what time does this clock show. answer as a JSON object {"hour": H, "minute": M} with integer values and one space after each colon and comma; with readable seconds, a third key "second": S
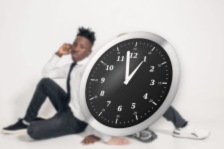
{"hour": 12, "minute": 58}
